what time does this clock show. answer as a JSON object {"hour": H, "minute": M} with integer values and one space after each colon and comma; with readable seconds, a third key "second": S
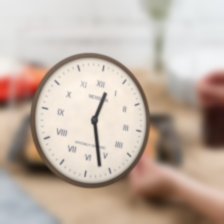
{"hour": 12, "minute": 27}
